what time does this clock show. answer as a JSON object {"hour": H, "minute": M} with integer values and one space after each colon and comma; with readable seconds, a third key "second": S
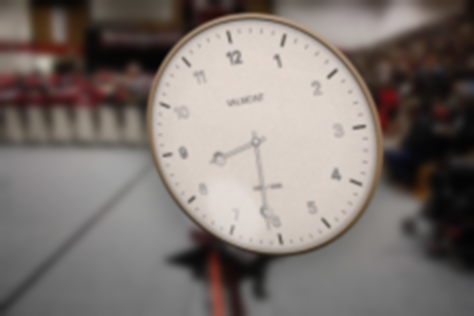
{"hour": 8, "minute": 31}
